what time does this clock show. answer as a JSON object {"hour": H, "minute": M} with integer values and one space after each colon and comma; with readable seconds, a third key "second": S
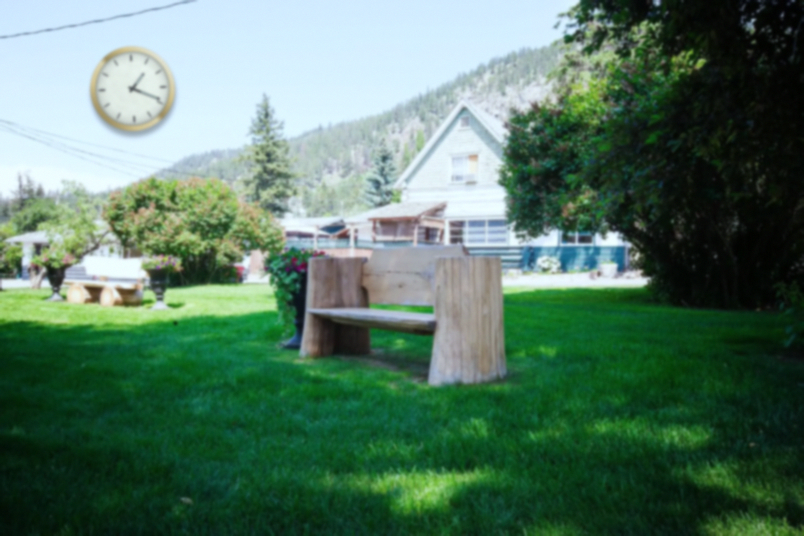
{"hour": 1, "minute": 19}
